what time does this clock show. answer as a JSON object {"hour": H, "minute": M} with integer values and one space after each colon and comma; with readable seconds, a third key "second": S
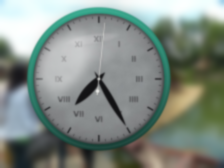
{"hour": 7, "minute": 25, "second": 1}
